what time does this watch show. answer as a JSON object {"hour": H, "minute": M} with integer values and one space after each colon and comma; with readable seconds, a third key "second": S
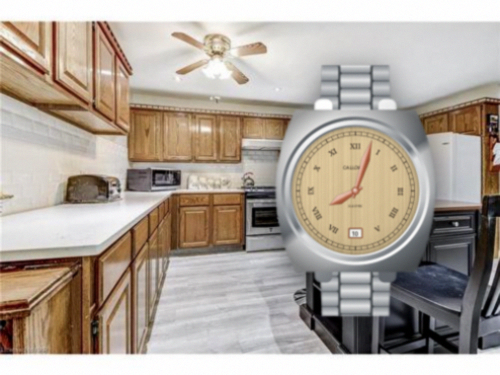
{"hour": 8, "minute": 3}
